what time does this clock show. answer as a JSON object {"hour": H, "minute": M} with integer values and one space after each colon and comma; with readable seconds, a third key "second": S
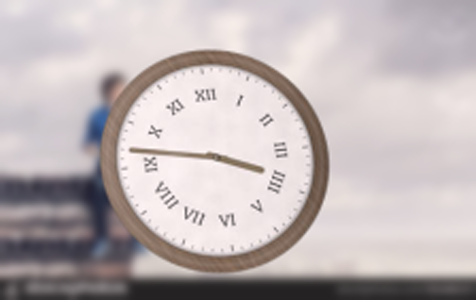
{"hour": 3, "minute": 47}
